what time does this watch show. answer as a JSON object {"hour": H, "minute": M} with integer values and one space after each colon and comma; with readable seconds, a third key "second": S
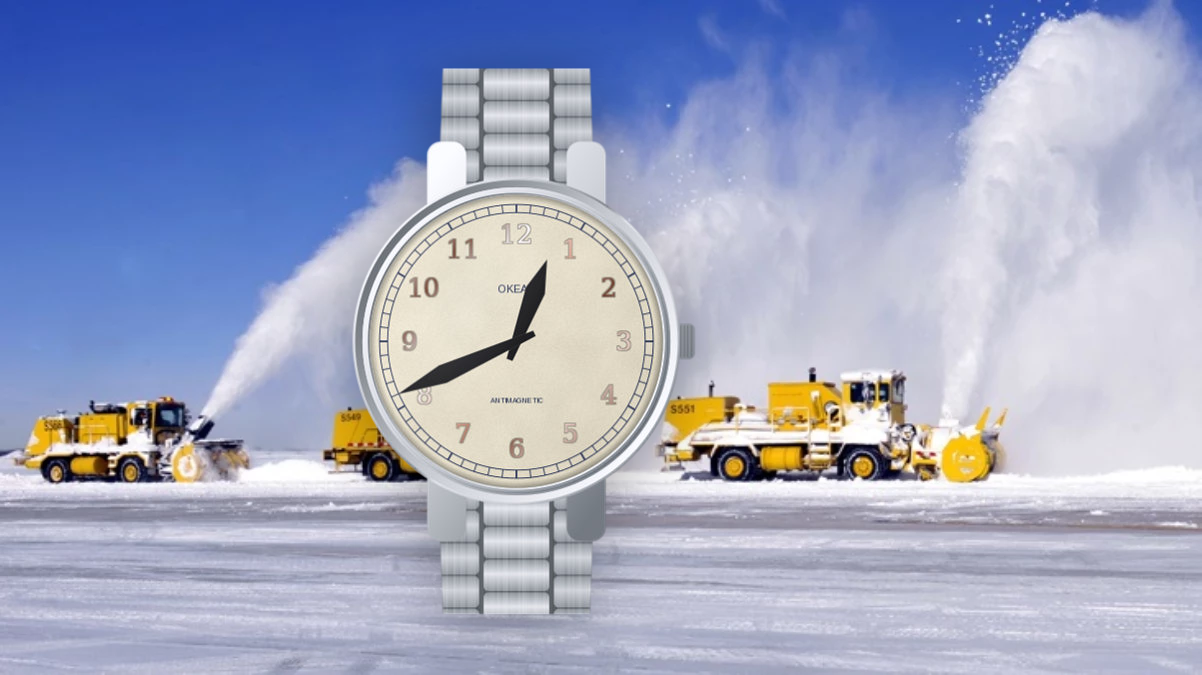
{"hour": 12, "minute": 41}
